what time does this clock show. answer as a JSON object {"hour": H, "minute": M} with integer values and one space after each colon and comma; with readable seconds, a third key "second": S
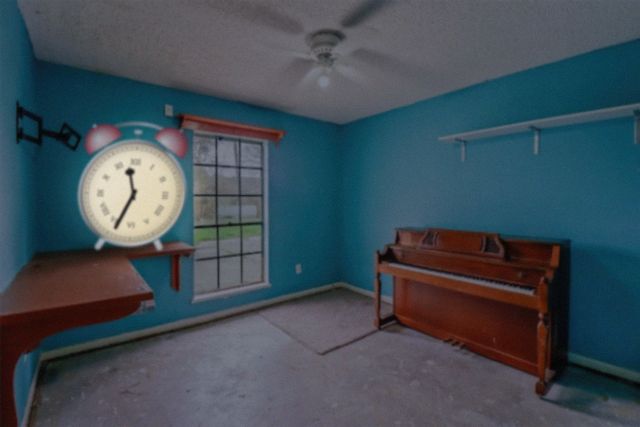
{"hour": 11, "minute": 34}
